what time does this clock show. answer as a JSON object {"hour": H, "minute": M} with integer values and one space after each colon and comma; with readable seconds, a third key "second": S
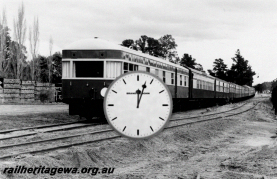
{"hour": 12, "minute": 3}
